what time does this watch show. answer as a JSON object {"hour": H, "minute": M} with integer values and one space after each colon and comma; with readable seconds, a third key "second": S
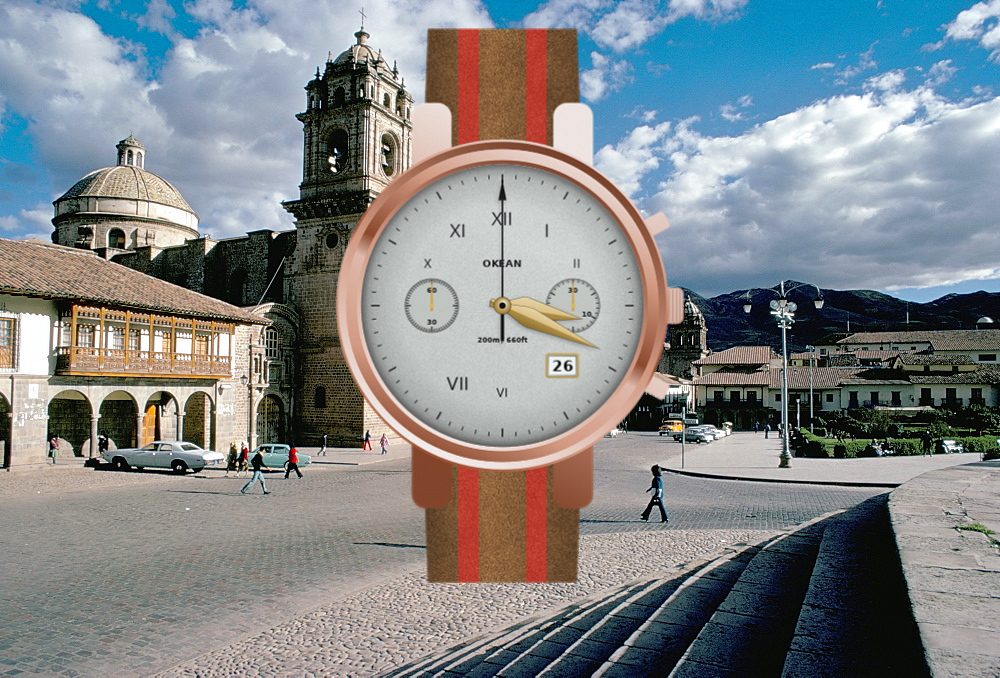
{"hour": 3, "minute": 19}
